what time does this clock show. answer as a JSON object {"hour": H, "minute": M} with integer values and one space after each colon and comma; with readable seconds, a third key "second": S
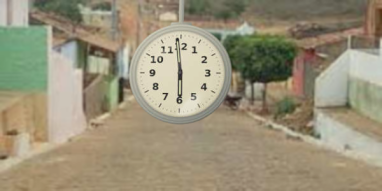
{"hour": 5, "minute": 59}
